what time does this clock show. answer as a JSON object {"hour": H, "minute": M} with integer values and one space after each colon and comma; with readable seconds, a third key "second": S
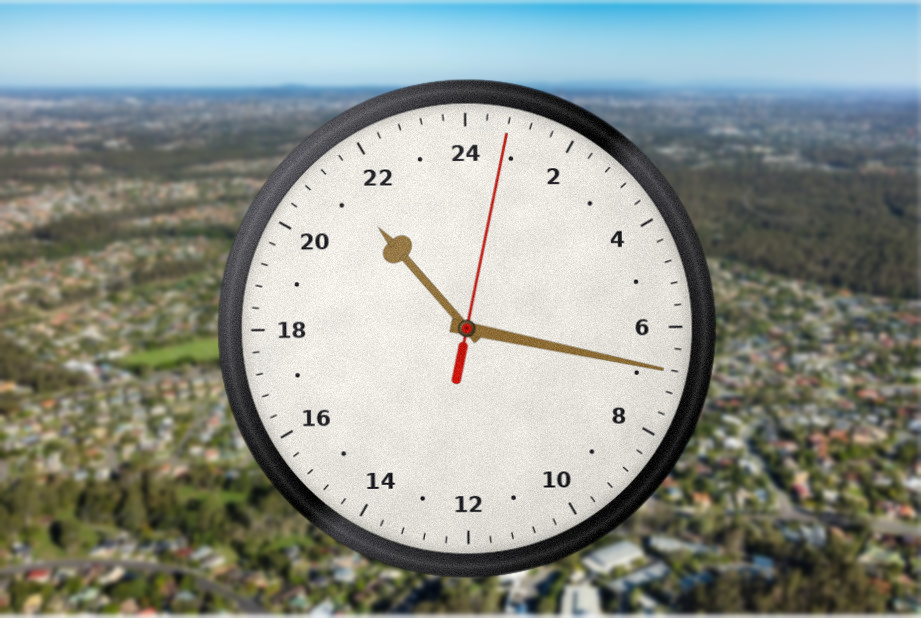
{"hour": 21, "minute": 17, "second": 2}
